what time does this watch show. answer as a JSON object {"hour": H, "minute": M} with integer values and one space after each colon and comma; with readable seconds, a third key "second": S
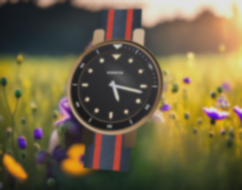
{"hour": 5, "minute": 17}
